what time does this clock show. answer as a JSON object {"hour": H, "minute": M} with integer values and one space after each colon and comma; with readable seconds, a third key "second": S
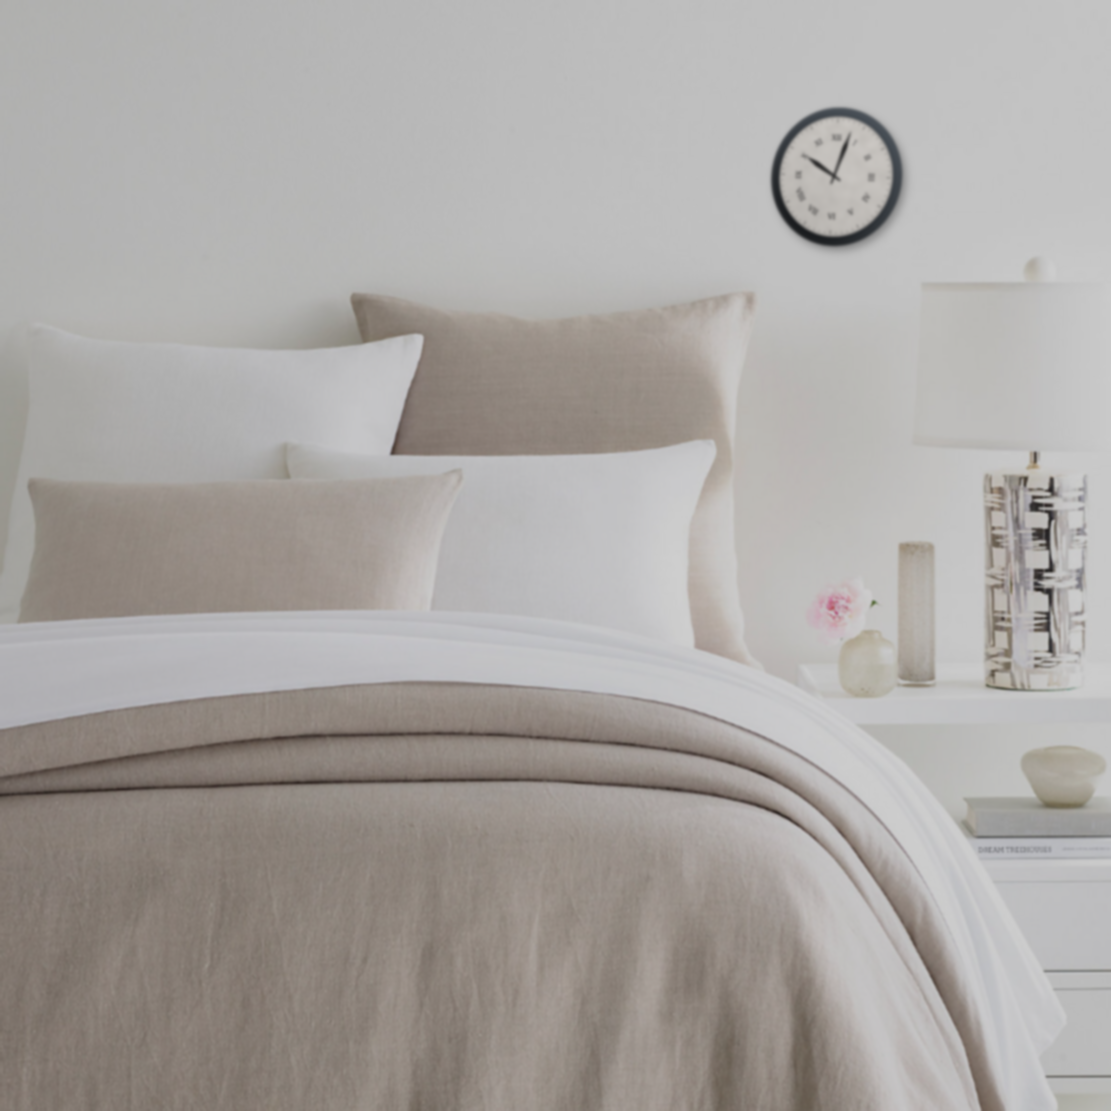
{"hour": 10, "minute": 3}
